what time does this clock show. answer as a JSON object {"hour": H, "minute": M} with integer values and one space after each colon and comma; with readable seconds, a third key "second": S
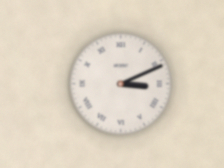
{"hour": 3, "minute": 11}
